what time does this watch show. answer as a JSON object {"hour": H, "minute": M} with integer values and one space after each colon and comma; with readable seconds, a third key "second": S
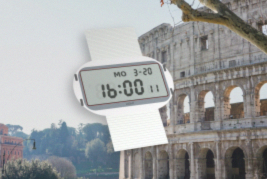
{"hour": 16, "minute": 0, "second": 11}
